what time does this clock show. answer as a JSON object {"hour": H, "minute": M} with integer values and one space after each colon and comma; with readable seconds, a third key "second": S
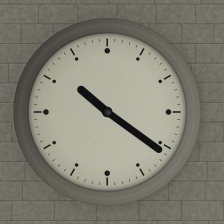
{"hour": 10, "minute": 21}
